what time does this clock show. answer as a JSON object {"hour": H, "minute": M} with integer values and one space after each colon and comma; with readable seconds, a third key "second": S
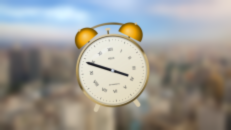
{"hour": 3, "minute": 49}
